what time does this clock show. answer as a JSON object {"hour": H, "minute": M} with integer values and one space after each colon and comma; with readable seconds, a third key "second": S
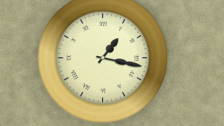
{"hour": 1, "minute": 17}
